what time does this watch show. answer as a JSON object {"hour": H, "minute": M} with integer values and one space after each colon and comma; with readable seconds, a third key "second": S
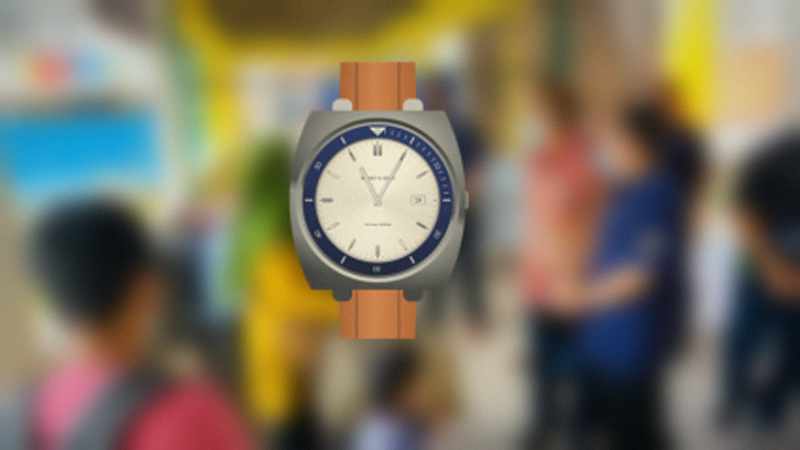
{"hour": 11, "minute": 5}
